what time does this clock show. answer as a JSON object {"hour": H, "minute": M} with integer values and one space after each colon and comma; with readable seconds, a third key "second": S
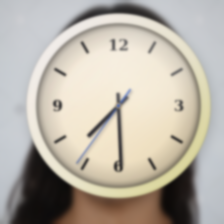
{"hour": 7, "minute": 29, "second": 36}
